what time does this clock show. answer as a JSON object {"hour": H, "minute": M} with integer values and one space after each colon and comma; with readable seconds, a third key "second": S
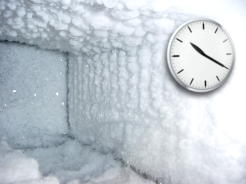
{"hour": 10, "minute": 20}
